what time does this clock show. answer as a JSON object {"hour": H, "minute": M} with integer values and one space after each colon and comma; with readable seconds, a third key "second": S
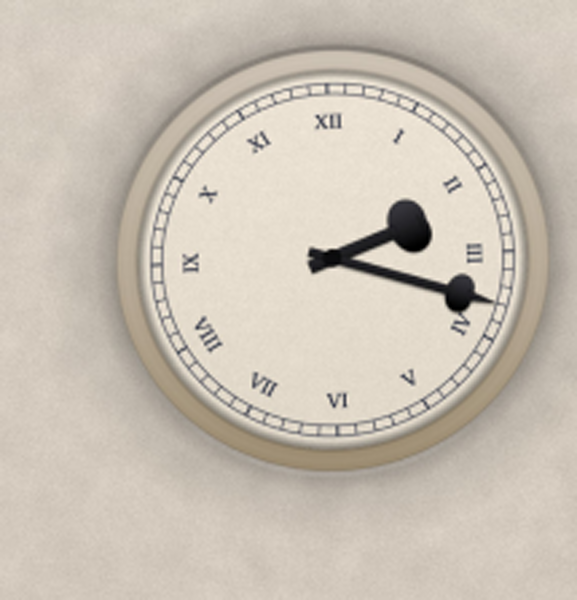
{"hour": 2, "minute": 18}
